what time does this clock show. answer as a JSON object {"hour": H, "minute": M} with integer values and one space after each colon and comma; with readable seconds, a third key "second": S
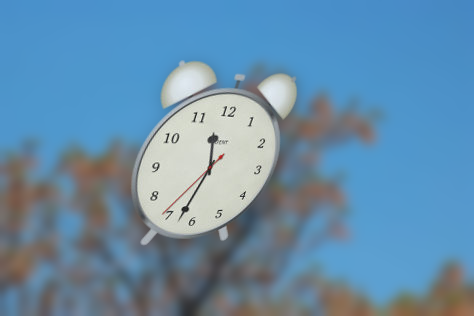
{"hour": 11, "minute": 32, "second": 36}
